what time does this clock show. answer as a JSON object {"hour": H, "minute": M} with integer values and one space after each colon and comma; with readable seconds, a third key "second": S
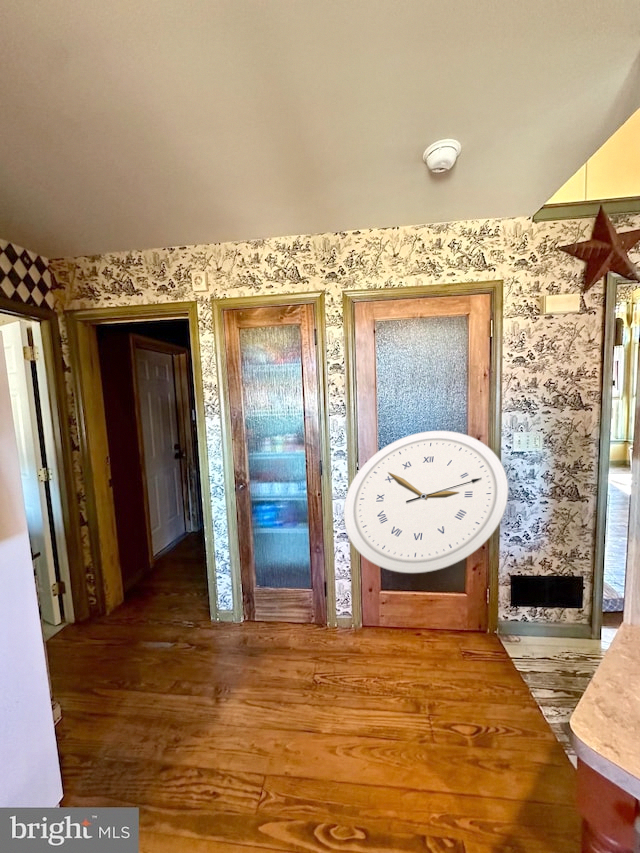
{"hour": 2, "minute": 51, "second": 12}
